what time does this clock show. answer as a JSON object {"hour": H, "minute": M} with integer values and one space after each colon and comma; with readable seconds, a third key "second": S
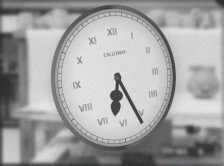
{"hour": 6, "minute": 26}
